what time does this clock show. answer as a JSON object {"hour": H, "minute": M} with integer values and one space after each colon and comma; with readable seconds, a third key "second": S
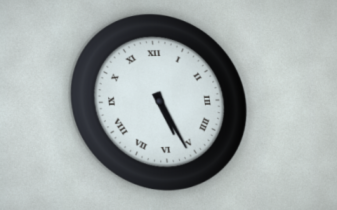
{"hour": 5, "minute": 26}
